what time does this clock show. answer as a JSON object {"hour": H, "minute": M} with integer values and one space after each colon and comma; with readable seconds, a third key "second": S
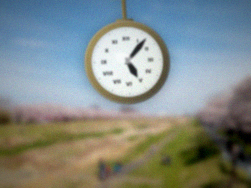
{"hour": 5, "minute": 7}
